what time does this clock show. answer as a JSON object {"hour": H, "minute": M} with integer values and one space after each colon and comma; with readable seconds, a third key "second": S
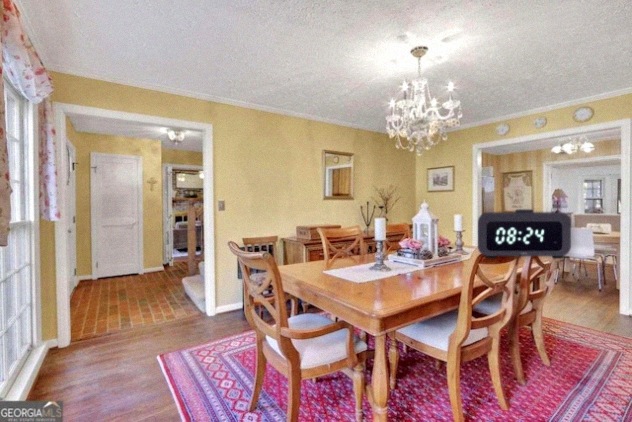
{"hour": 8, "minute": 24}
